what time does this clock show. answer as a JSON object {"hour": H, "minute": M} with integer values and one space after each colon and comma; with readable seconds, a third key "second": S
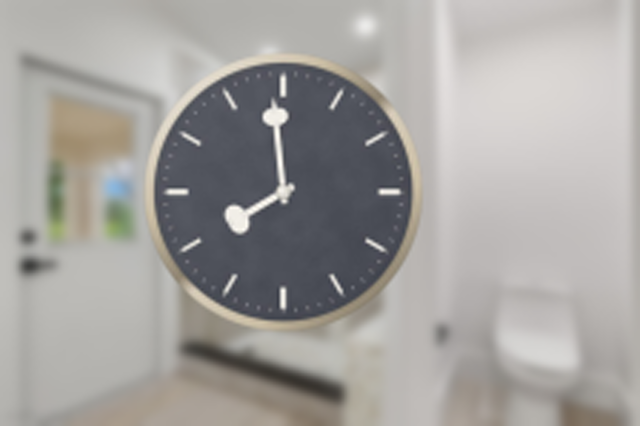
{"hour": 7, "minute": 59}
